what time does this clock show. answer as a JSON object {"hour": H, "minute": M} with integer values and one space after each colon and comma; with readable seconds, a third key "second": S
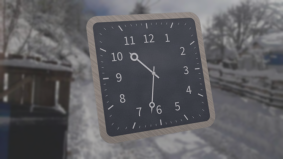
{"hour": 10, "minute": 32}
